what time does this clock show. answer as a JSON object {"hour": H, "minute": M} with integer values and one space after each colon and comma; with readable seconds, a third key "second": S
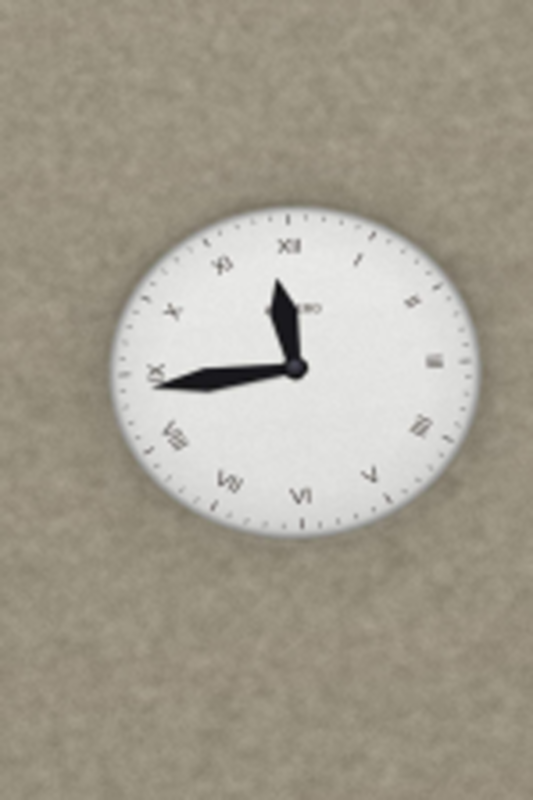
{"hour": 11, "minute": 44}
